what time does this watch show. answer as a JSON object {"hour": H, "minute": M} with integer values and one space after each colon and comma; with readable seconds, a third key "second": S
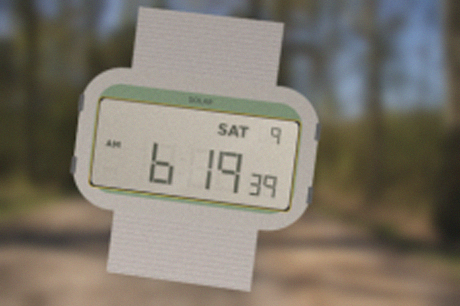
{"hour": 6, "minute": 19, "second": 39}
